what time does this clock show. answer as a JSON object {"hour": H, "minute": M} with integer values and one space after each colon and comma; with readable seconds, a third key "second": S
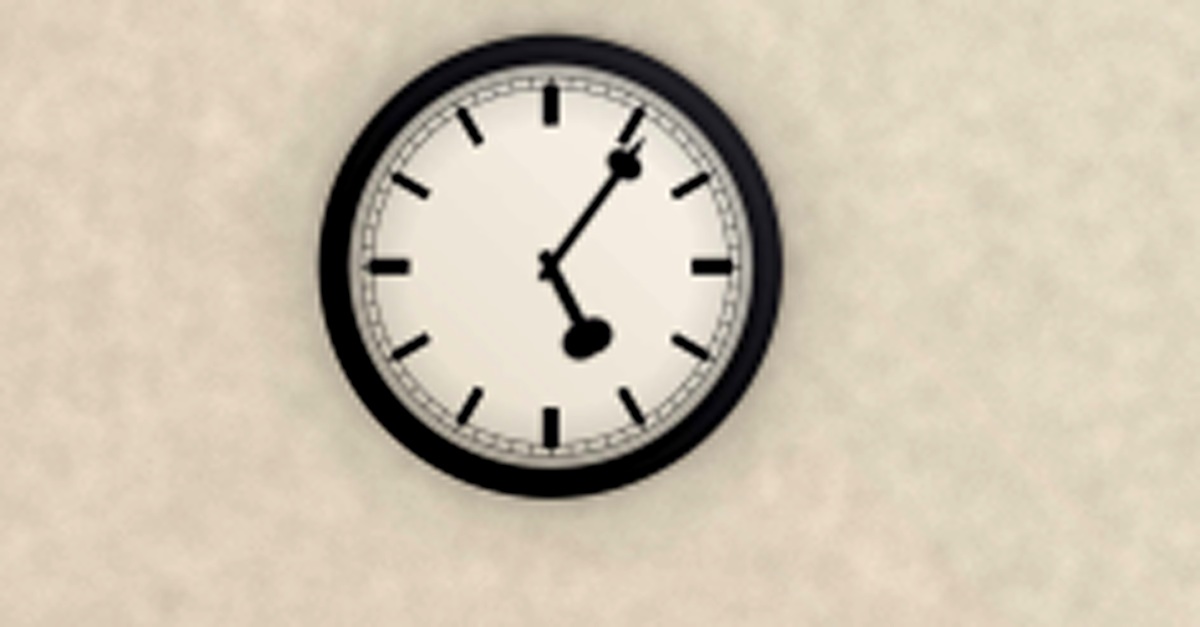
{"hour": 5, "minute": 6}
